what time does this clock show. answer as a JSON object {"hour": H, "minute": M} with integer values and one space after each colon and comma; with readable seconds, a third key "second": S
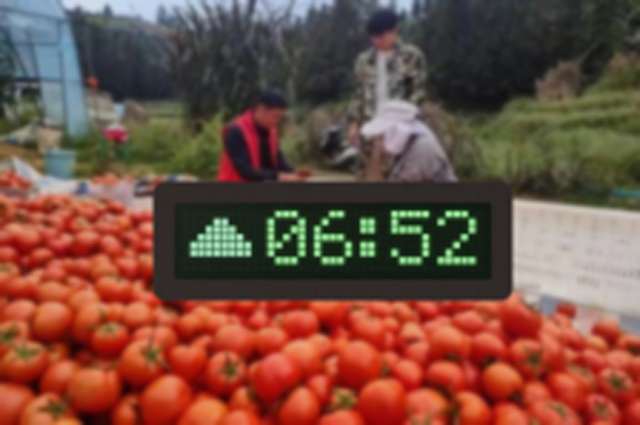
{"hour": 6, "minute": 52}
